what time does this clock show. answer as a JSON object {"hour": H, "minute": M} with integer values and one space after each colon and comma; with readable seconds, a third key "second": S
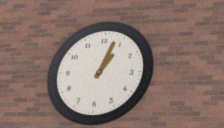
{"hour": 1, "minute": 3}
